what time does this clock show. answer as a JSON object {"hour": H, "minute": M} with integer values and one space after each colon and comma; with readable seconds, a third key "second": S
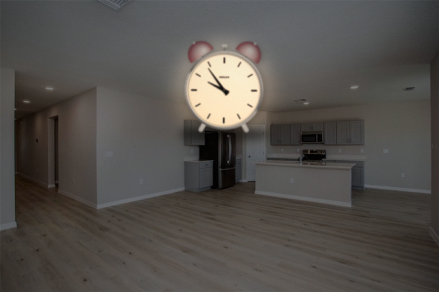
{"hour": 9, "minute": 54}
